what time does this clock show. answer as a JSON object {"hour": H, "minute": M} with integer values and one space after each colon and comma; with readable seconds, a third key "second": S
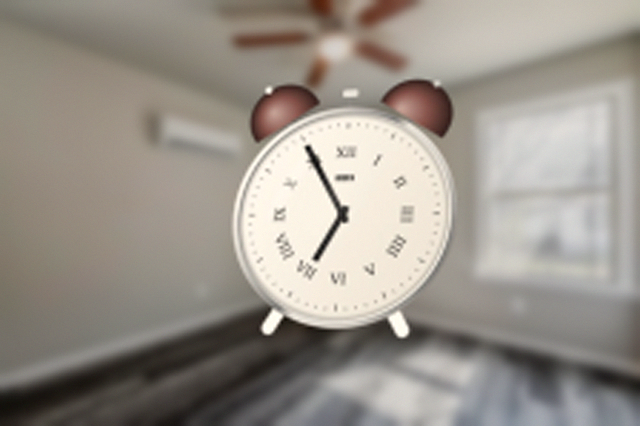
{"hour": 6, "minute": 55}
